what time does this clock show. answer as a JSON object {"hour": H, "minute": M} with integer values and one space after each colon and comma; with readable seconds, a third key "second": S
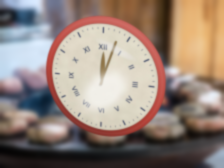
{"hour": 12, "minute": 3}
